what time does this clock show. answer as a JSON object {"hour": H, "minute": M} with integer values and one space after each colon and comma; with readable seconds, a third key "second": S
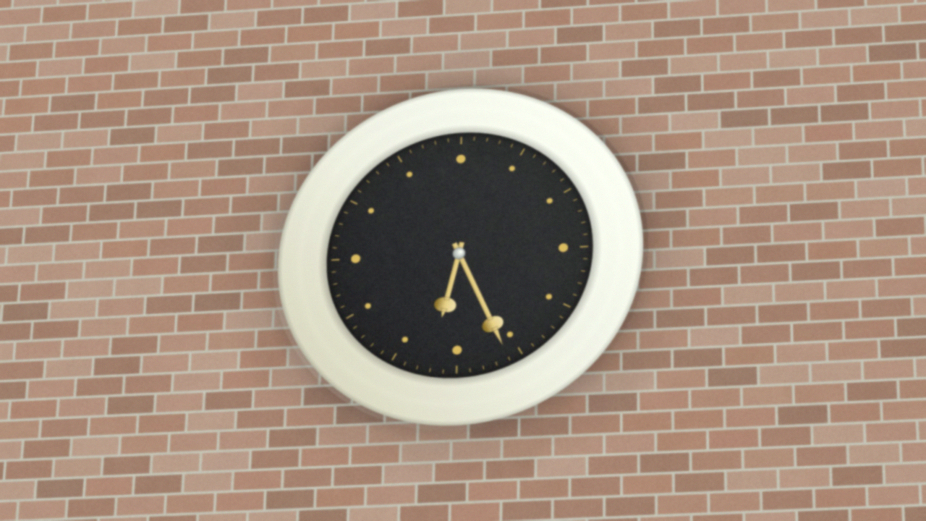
{"hour": 6, "minute": 26}
